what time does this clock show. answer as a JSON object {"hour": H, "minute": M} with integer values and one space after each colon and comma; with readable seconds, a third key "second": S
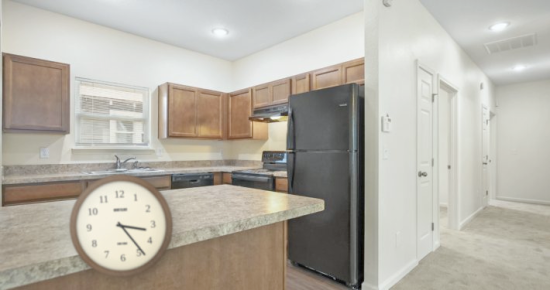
{"hour": 3, "minute": 24}
